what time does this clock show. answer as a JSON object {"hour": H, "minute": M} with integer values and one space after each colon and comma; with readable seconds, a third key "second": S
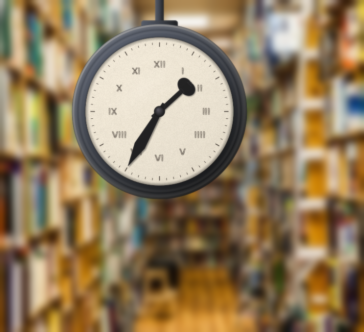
{"hour": 1, "minute": 35}
